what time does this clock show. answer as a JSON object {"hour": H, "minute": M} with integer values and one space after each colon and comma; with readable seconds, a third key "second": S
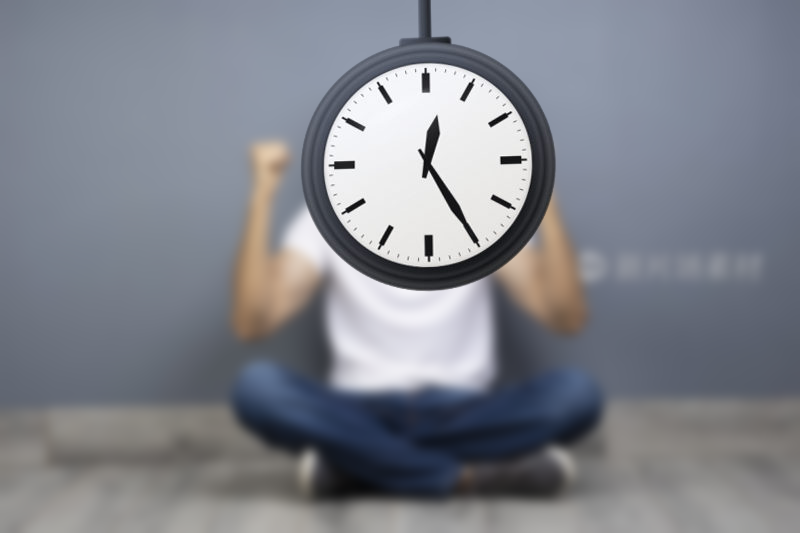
{"hour": 12, "minute": 25}
